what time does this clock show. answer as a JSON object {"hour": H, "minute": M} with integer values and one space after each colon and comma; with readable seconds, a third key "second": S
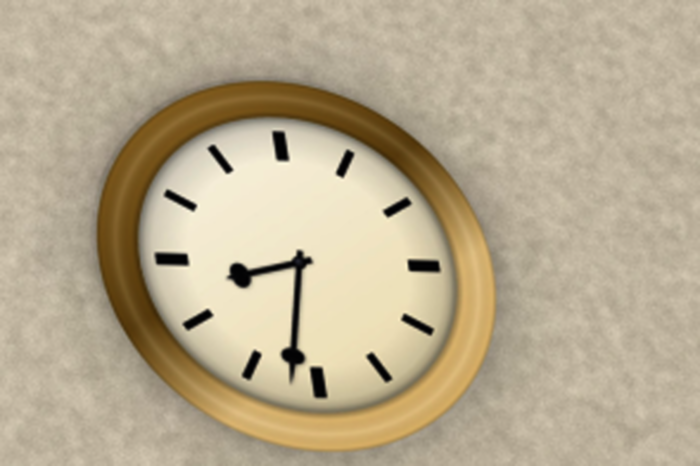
{"hour": 8, "minute": 32}
